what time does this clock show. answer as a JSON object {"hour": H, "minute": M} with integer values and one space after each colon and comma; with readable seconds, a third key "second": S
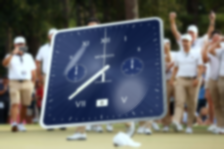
{"hour": 7, "minute": 38}
